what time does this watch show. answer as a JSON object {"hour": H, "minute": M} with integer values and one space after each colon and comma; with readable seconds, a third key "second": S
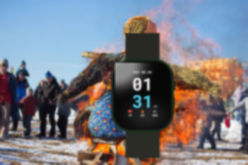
{"hour": 1, "minute": 31}
